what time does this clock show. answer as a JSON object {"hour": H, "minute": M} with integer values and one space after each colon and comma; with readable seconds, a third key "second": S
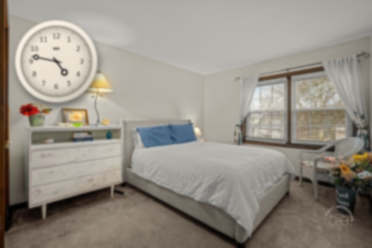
{"hour": 4, "minute": 47}
